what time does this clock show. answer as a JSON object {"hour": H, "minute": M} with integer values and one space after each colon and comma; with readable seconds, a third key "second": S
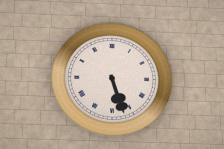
{"hour": 5, "minute": 27}
